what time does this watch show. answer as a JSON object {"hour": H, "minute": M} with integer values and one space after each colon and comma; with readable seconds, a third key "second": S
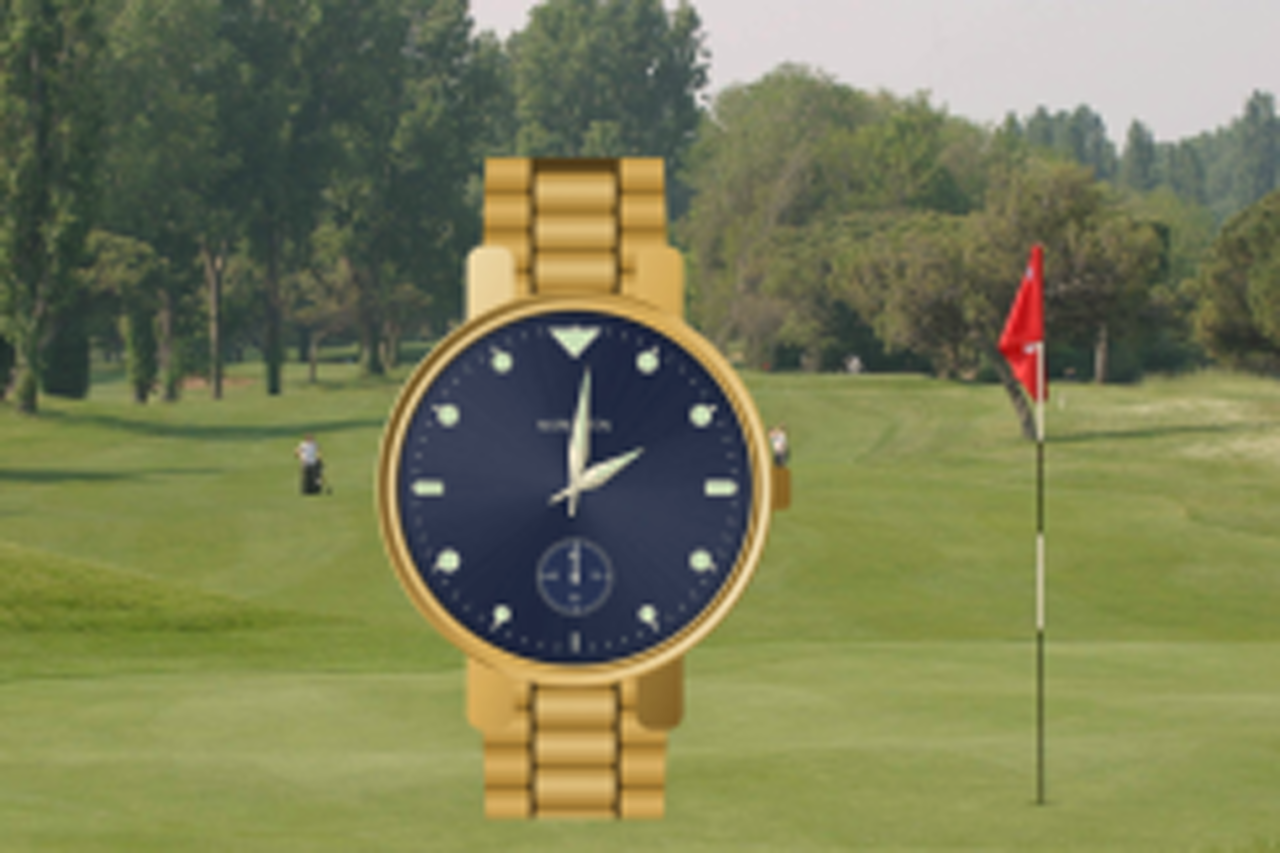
{"hour": 2, "minute": 1}
